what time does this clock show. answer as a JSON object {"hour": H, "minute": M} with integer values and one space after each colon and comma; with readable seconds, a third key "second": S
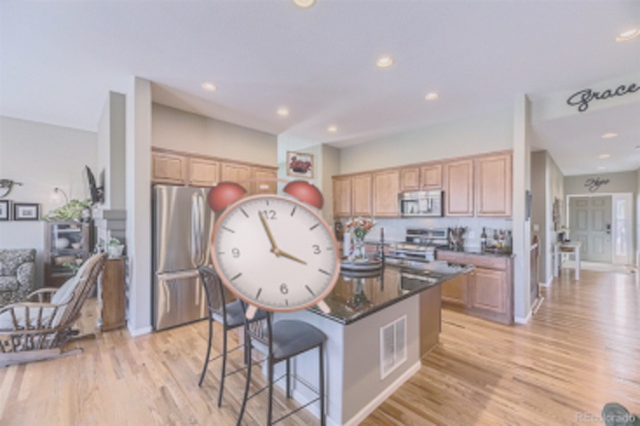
{"hour": 3, "minute": 58}
